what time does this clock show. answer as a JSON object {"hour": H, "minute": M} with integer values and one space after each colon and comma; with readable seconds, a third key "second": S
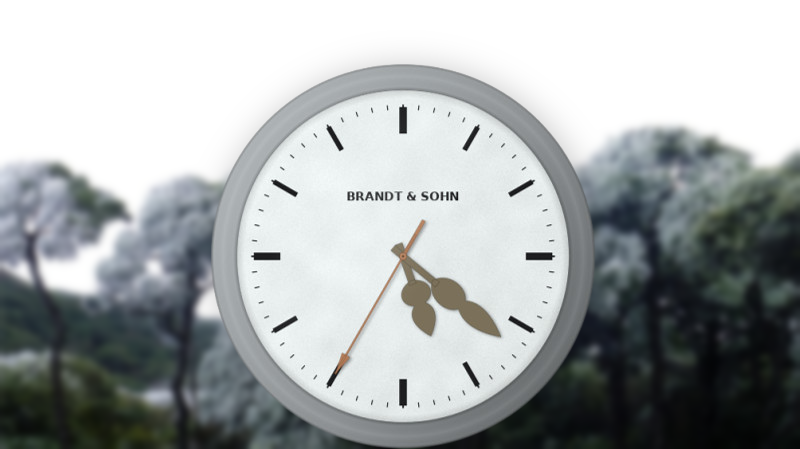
{"hour": 5, "minute": 21, "second": 35}
